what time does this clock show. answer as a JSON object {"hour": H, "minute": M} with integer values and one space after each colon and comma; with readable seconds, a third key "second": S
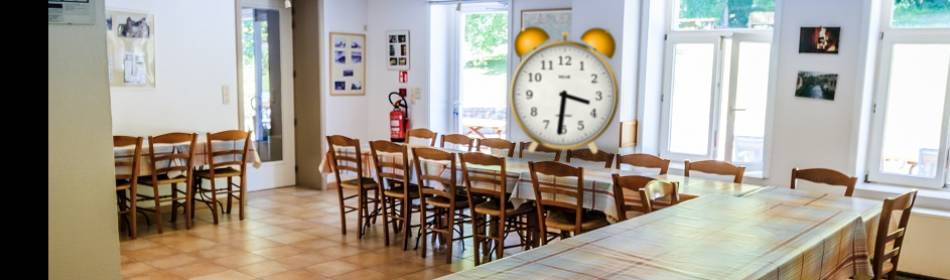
{"hour": 3, "minute": 31}
